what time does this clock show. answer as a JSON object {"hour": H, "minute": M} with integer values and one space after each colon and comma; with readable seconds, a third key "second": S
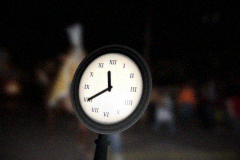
{"hour": 11, "minute": 40}
